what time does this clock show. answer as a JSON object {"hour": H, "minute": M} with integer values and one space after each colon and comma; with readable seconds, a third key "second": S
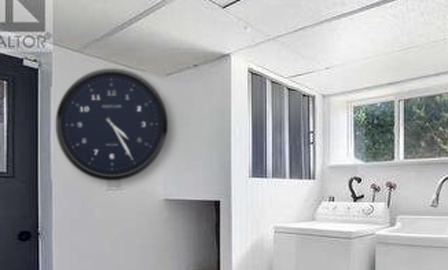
{"hour": 4, "minute": 25}
